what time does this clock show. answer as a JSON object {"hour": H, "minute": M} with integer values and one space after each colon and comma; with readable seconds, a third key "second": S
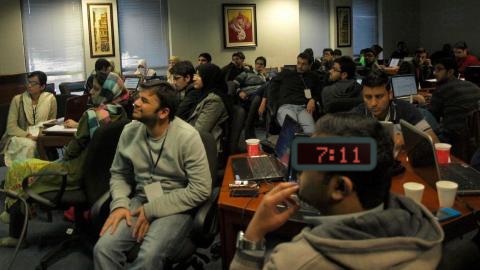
{"hour": 7, "minute": 11}
